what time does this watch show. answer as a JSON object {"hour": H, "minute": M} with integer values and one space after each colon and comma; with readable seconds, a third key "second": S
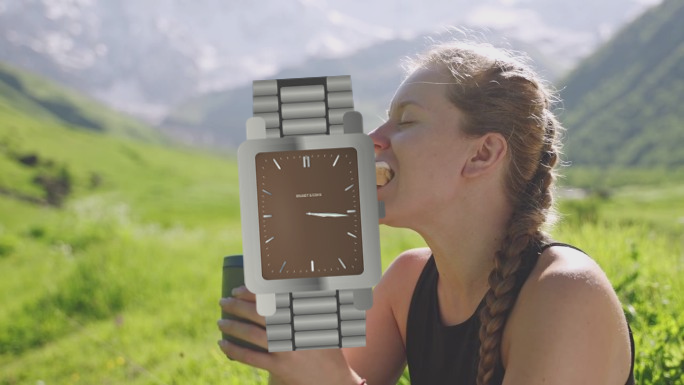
{"hour": 3, "minute": 16}
